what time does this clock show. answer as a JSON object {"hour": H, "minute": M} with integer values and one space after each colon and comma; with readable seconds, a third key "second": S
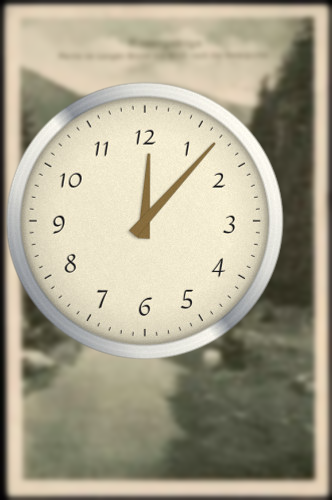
{"hour": 12, "minute": 7}
